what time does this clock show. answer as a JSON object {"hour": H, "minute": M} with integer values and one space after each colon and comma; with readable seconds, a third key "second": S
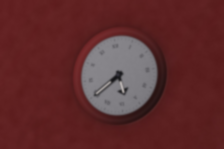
{"hour": 5, "minute": 40}
